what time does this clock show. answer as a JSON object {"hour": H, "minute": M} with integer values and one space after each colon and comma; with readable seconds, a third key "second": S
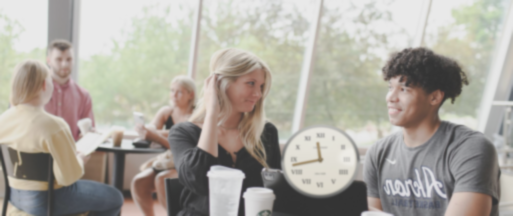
{"hour": 11, "minute": 43}
